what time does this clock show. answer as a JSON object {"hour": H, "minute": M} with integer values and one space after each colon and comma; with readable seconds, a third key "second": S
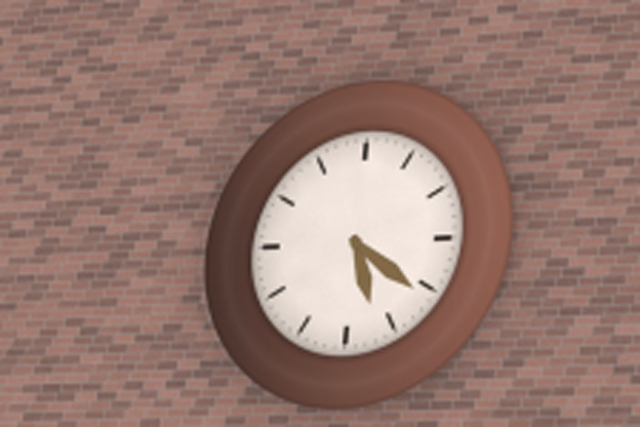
{"hour": 5, "minute": 21}
